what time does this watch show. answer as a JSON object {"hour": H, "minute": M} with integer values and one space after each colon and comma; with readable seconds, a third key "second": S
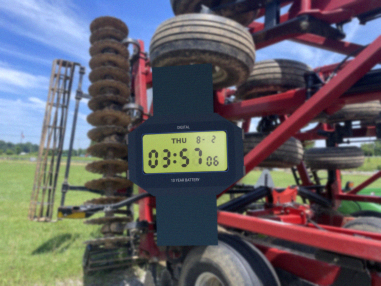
{"hour": 3, "minute": 57, "second": 6}
